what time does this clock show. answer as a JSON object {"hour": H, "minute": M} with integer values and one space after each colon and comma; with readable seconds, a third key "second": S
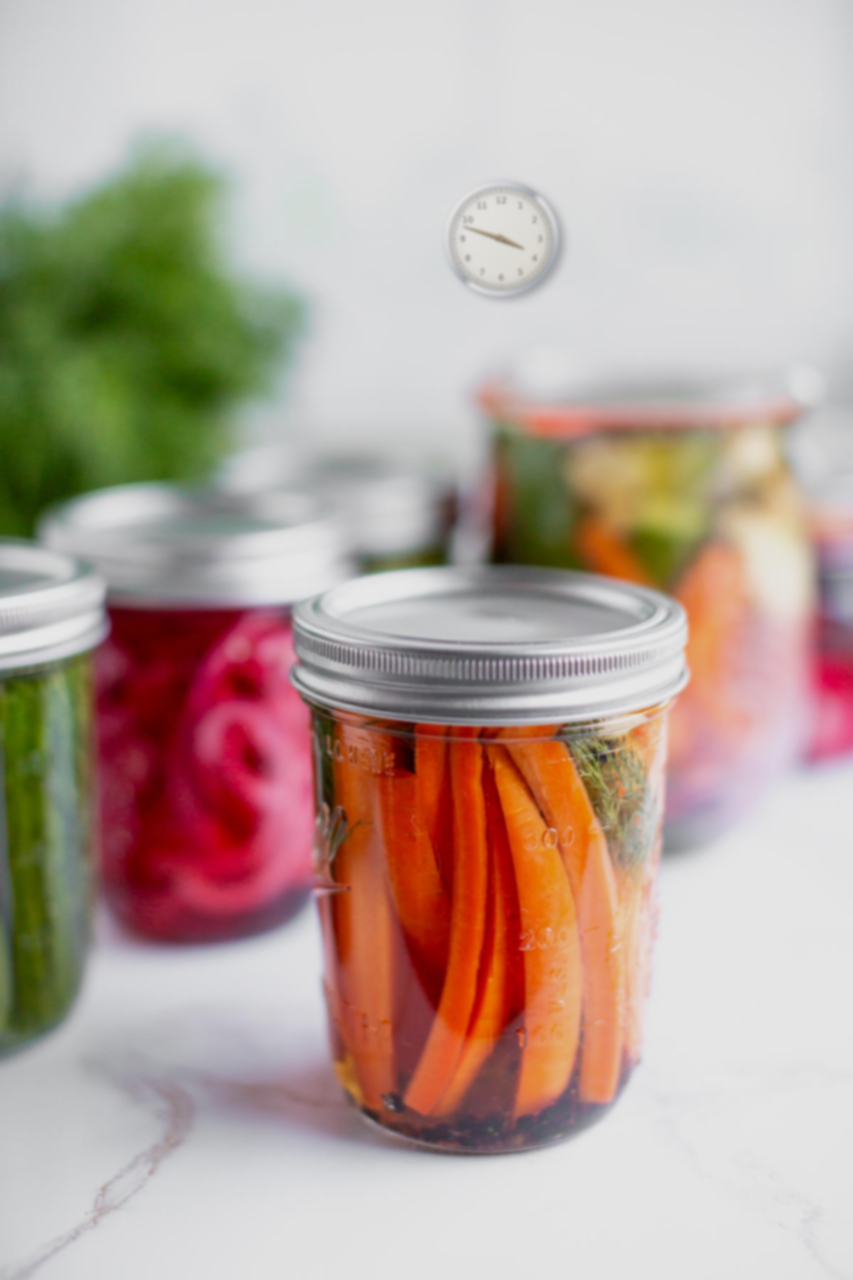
{"hour": 3, "minute": 48}
